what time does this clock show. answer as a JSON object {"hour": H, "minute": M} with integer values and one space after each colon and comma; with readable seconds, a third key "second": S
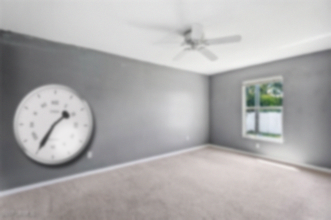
{"hour": 1, "minute": 35}
